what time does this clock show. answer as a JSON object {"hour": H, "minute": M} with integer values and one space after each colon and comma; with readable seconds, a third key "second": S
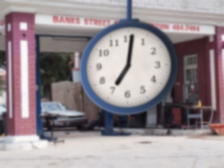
{"hour": 7, "minute": 1}
